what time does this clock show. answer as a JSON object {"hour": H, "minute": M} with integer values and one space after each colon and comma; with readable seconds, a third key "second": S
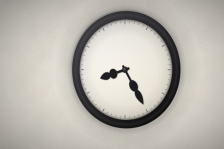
{"hour": 8, "minute": 25}
